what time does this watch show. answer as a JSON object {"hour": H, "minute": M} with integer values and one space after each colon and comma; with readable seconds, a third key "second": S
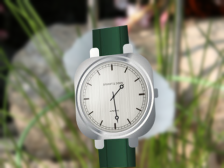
{"hour": 1, "minute": 29}
